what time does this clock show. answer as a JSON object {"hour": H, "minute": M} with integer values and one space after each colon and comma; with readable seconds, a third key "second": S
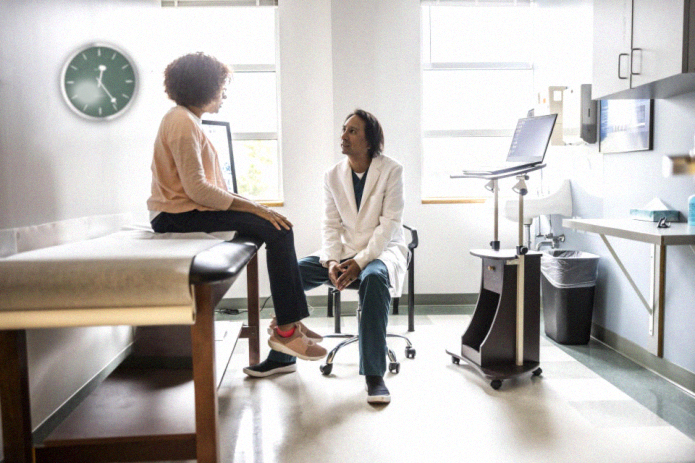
{"hour": 12, "minute": 24}
